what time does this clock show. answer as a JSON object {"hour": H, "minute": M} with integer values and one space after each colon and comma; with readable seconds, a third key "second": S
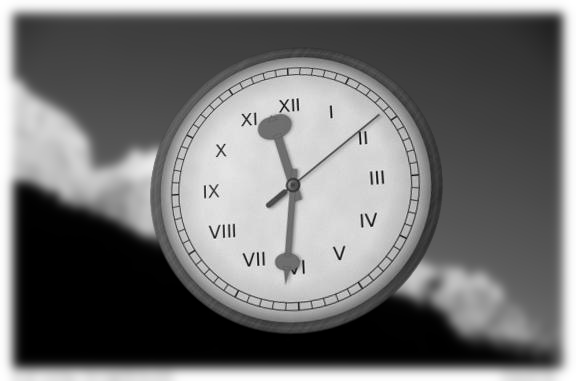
{"hour": 11, "minute": 31, "second": 9}
